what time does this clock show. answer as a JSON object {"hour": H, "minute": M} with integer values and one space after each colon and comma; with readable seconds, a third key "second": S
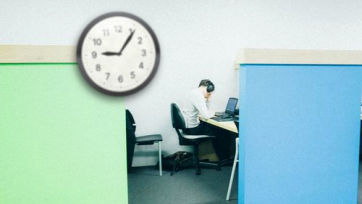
{"hour": 9, "minute": 6}
